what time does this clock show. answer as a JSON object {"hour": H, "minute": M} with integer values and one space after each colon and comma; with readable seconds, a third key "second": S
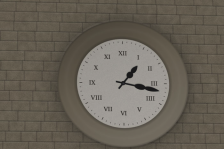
{"hour": 1, "minute": 17}
